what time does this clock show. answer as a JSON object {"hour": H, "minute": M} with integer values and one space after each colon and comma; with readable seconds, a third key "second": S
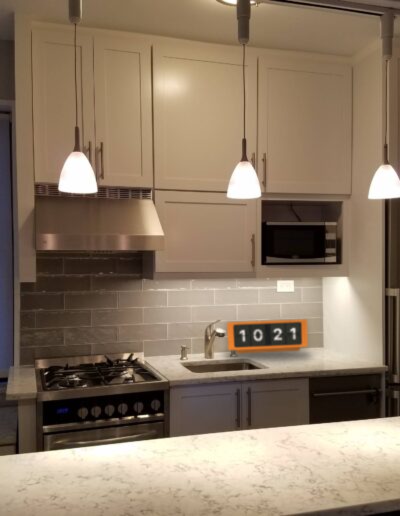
{"hour": 10, "minute": 21}
